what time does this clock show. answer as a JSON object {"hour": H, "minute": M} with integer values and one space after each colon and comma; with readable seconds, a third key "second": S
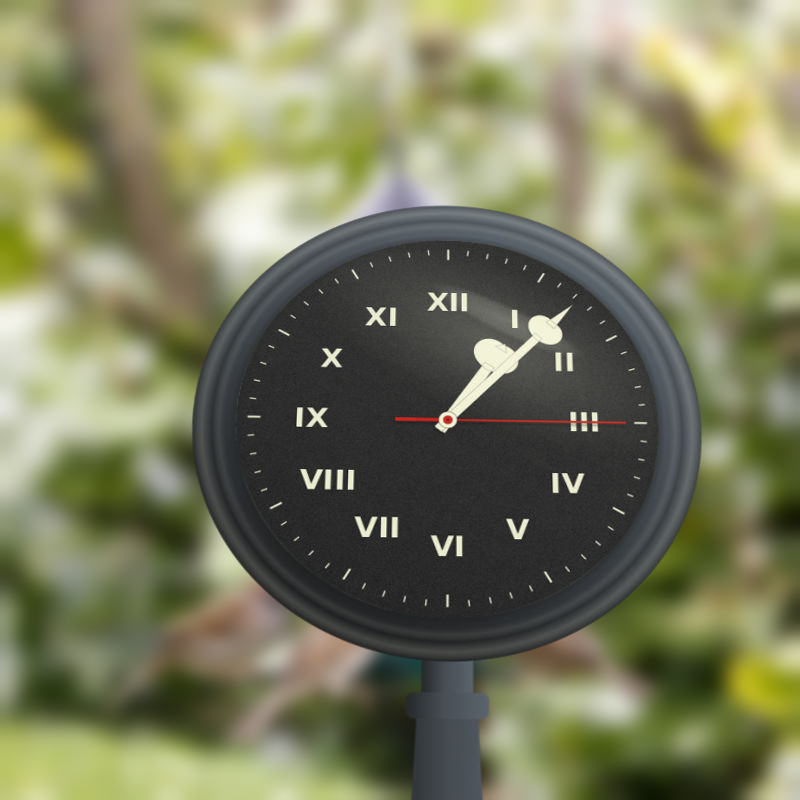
{"hour": 1, "minute": 7, "second": 15}
